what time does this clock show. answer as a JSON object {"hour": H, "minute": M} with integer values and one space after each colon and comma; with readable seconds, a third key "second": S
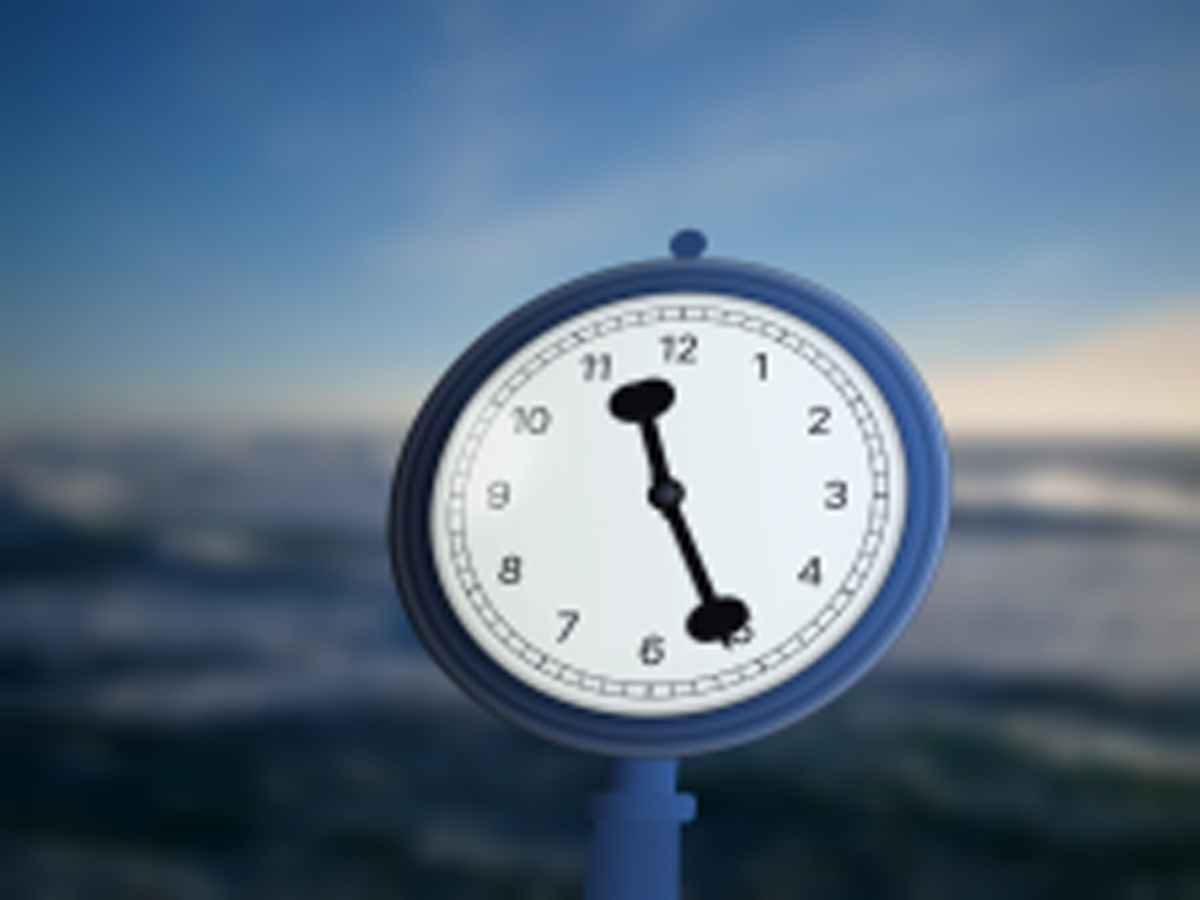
{"hour": 11, "minute": 26}
